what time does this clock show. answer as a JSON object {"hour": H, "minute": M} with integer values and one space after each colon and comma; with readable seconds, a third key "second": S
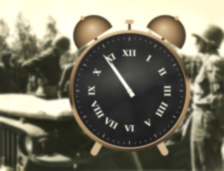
{"hour": 10, "minute": 54}
